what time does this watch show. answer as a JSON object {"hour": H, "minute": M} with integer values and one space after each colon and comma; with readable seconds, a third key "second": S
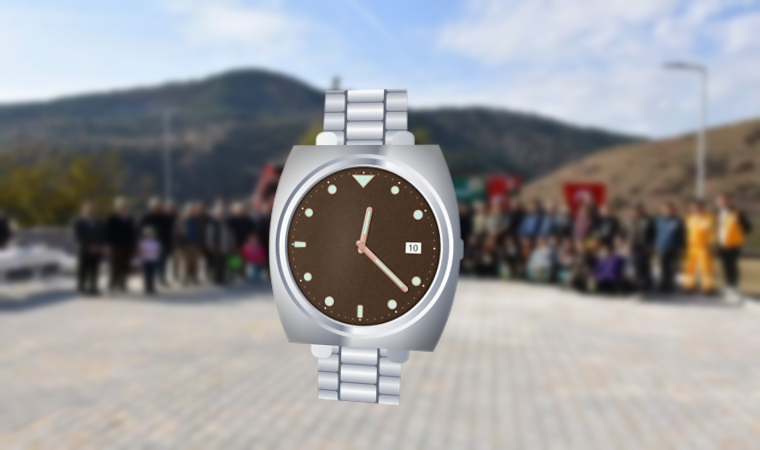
{"hour": 12, "minute": 22}
